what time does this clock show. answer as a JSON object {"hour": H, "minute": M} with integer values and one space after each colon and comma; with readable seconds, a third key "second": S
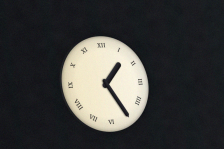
{"hour": 1, "minute": 25}
